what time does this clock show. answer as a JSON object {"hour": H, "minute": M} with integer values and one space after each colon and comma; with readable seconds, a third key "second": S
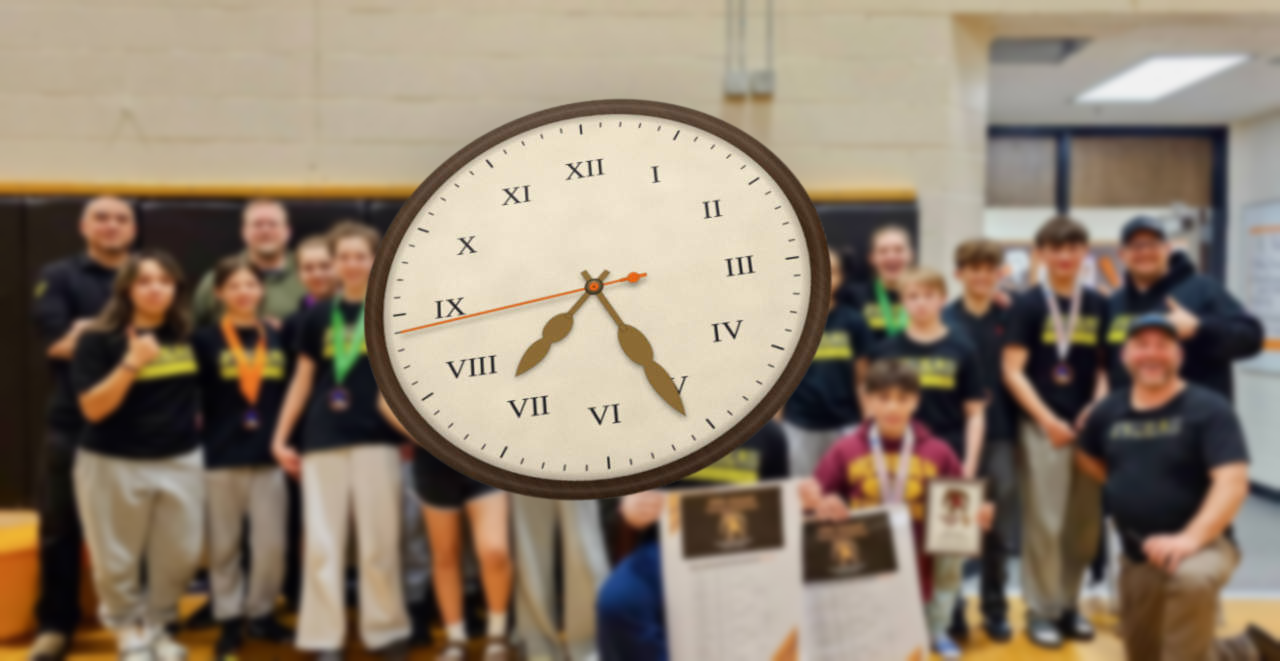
{"hour": 7, "minute": 25, "second": 44}
